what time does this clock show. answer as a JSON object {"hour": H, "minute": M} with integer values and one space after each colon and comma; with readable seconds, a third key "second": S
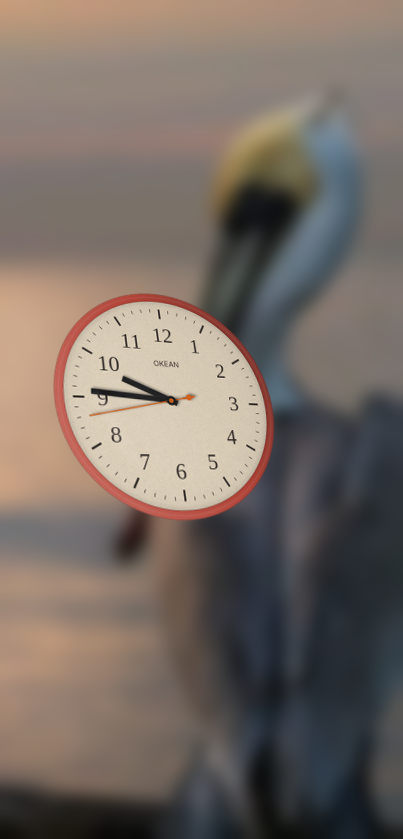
{"hour": 9, "minute": 45, "second": 43}
